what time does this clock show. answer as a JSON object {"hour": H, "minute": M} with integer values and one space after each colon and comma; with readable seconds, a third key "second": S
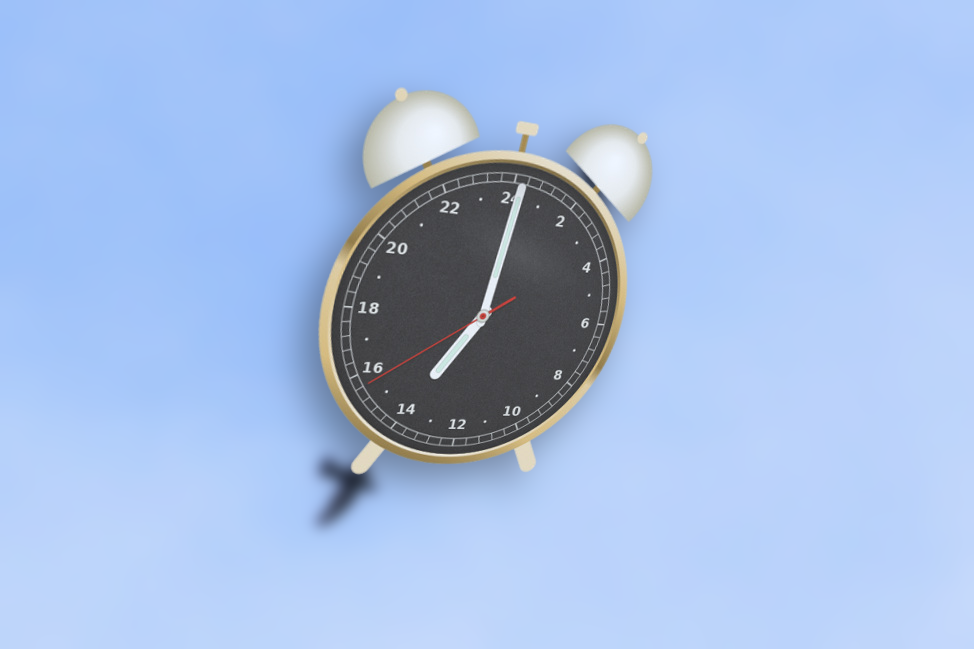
{"hour": 14, "minute": 0, "second": 39}
